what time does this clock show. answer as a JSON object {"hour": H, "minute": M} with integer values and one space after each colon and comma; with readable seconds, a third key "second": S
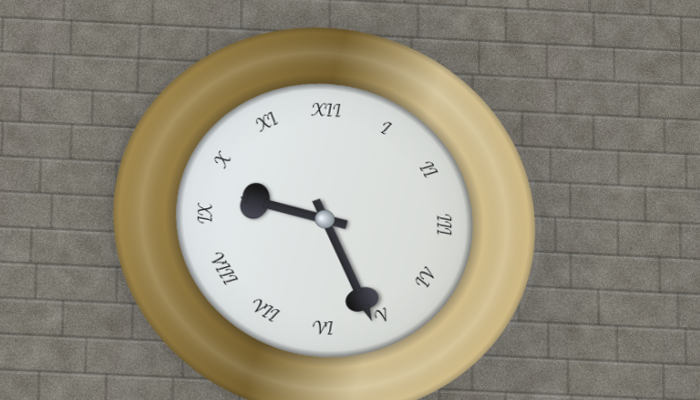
{"hour": 9, "minute": 26}
